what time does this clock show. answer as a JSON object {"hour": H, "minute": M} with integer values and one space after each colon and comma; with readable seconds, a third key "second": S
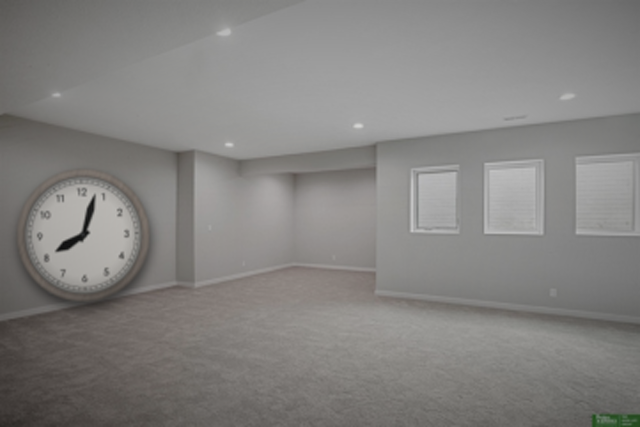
{"hour": 8, "minute": 3}
